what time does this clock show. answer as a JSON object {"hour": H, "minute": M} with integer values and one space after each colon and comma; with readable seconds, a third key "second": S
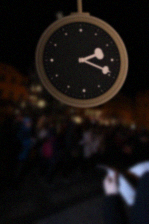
{"hour": 2, "minute": 19}
